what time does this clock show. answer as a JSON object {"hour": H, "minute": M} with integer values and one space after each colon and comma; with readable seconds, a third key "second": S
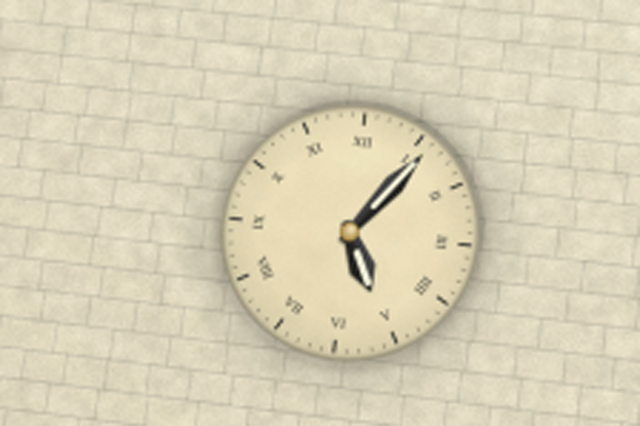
{"hour": 5, "minute": 6}
